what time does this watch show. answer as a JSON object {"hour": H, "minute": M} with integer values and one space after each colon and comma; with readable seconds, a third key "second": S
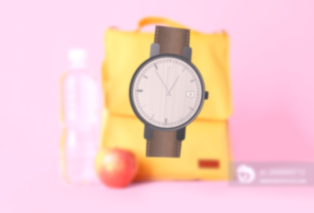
{"hour": 12, "minute": 54}
